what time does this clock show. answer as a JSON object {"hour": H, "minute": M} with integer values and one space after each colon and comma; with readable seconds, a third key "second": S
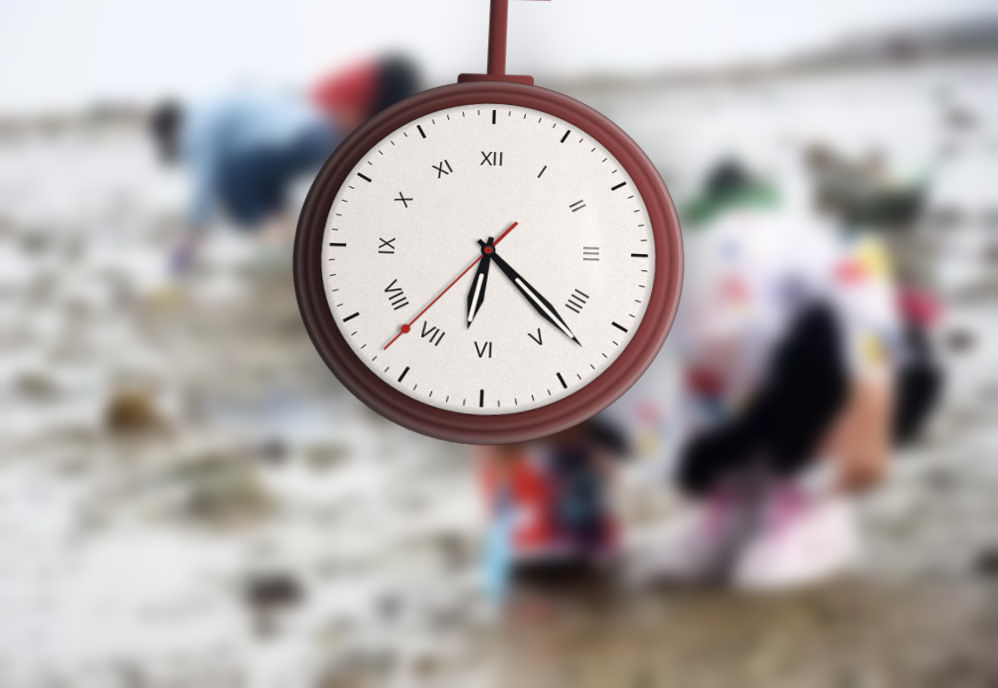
{"hour": 6, "minute": 22, "second": 37}
